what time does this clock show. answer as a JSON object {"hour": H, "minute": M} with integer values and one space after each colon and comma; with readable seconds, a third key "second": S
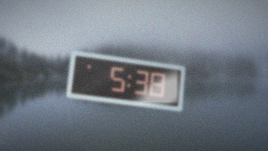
{"hour": 5, "minute": 38}
